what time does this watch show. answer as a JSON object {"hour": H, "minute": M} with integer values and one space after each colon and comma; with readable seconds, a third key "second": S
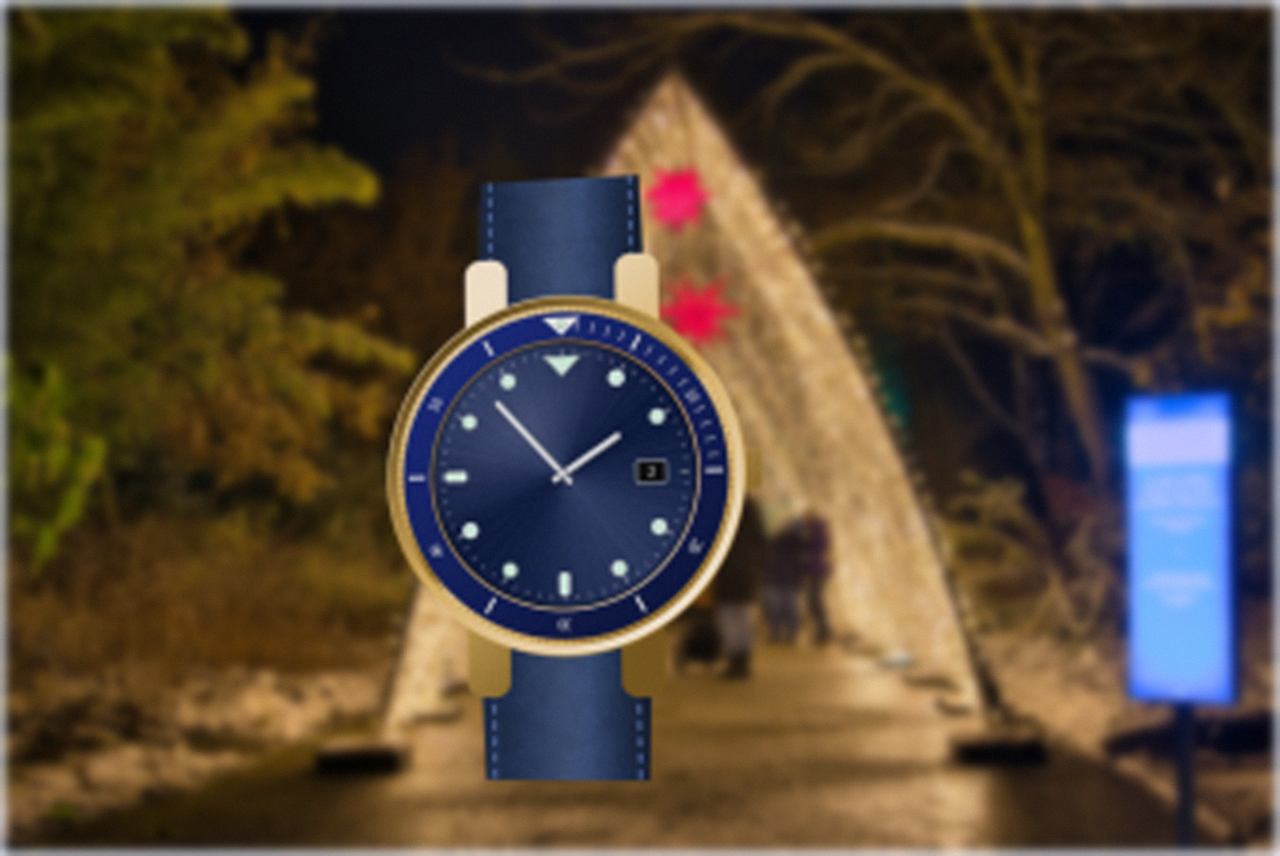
{"hour": 1, "minute": 53}
